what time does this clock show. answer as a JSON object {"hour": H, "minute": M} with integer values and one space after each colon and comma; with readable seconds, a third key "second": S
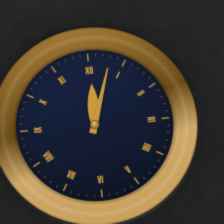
{"hour": 12, "minute": 3}
